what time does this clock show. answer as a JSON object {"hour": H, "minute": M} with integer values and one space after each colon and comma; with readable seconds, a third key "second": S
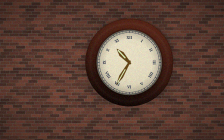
{"hour": 10, "minute": 35}
